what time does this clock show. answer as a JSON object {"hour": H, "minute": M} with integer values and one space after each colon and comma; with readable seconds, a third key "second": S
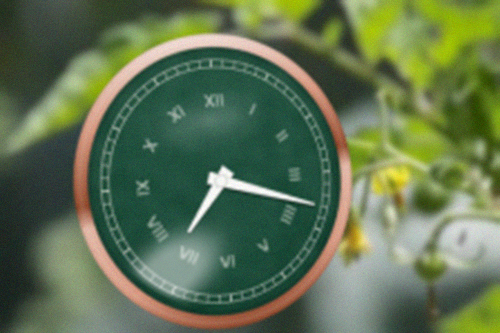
{"hour": 7, "minute": 18}
